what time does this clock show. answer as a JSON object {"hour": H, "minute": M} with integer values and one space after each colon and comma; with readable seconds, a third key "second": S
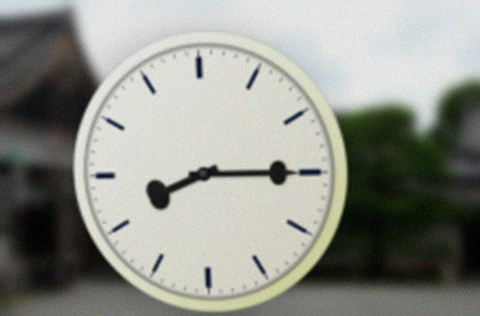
{"hour": 8, "minute": 15}
